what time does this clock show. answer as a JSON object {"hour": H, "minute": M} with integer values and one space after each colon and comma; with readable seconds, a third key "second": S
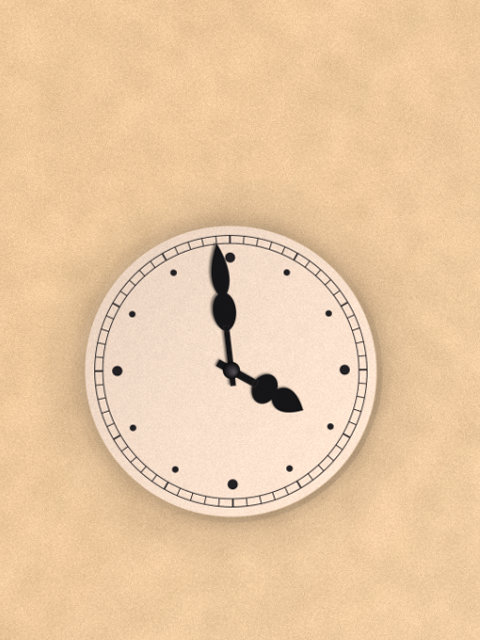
{"hour": 3, "minute": 59}
